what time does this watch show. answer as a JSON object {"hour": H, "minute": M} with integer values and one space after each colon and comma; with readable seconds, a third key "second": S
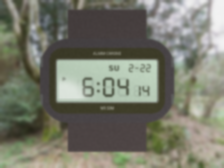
{"hour": 6, "minute": 4, "second": 14}
